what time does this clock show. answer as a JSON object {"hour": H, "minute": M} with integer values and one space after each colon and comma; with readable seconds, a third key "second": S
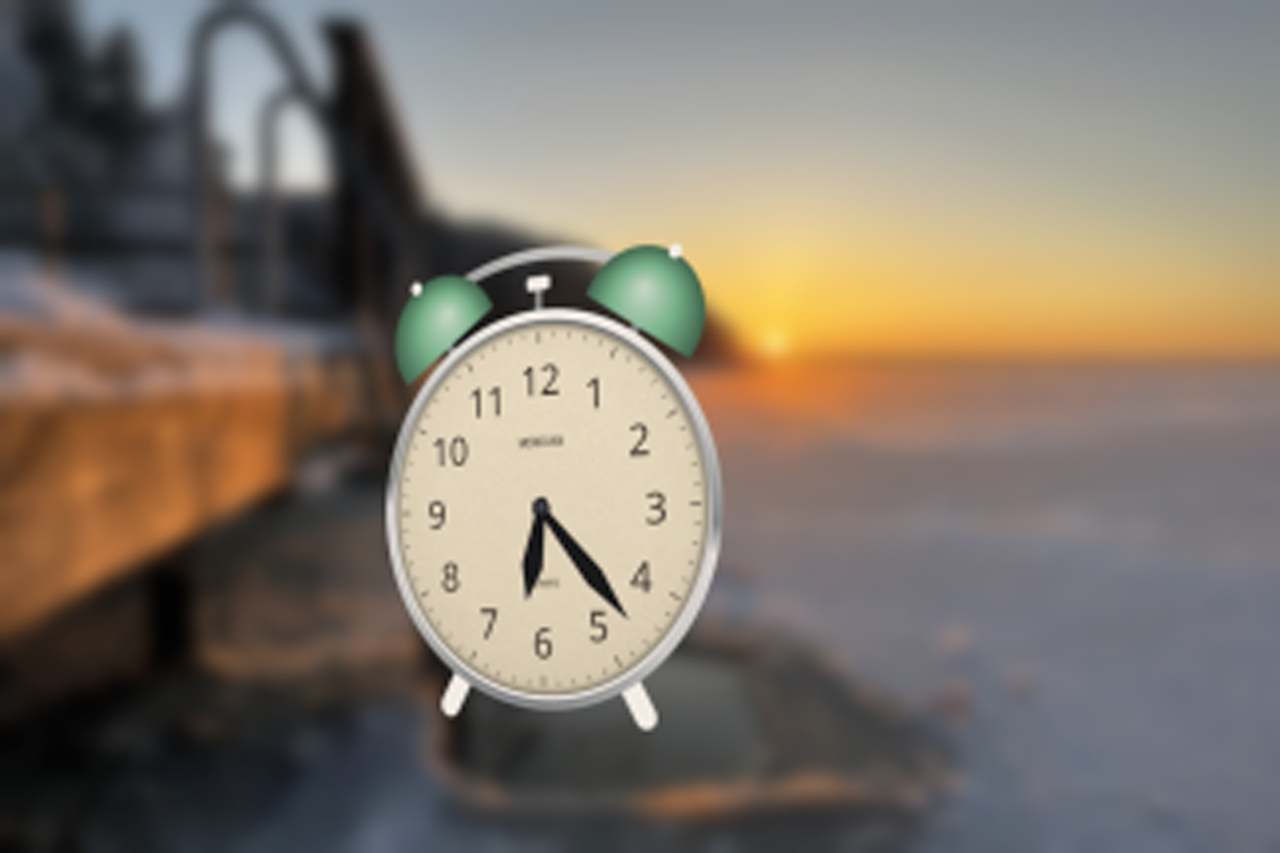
{"hour": 6, "minute": 23}
